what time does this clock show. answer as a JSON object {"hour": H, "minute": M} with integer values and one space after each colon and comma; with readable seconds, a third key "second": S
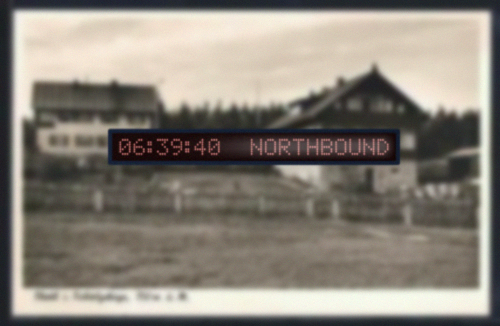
{"hour": 6, "minute": 39, "second": 40}
